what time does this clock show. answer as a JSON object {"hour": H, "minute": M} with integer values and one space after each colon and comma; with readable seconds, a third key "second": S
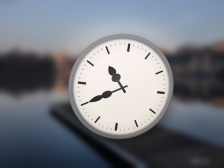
{"hour": 10, "minute": 40}
